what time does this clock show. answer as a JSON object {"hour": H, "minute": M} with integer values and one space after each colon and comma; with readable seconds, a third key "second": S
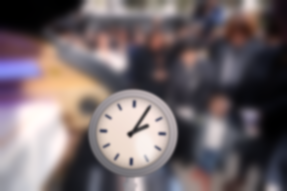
{"hour": 2, "minute": 5}
